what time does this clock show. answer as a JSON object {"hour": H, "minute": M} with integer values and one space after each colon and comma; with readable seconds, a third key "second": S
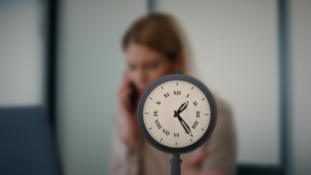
{"hour": 1, "minute": 24}
